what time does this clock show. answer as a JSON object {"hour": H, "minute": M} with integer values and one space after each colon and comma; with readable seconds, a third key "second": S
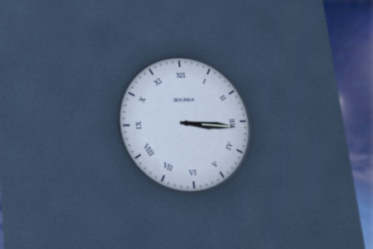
{"hour": 3, "minute": 16}
